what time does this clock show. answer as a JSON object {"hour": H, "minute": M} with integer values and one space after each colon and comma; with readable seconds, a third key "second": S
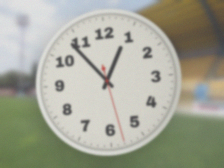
{"hour": 12, "minute": 53, "second": 28}
